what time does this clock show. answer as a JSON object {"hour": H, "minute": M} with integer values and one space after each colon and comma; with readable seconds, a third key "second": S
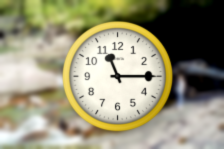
{"hour": 11, "minute": 15}
